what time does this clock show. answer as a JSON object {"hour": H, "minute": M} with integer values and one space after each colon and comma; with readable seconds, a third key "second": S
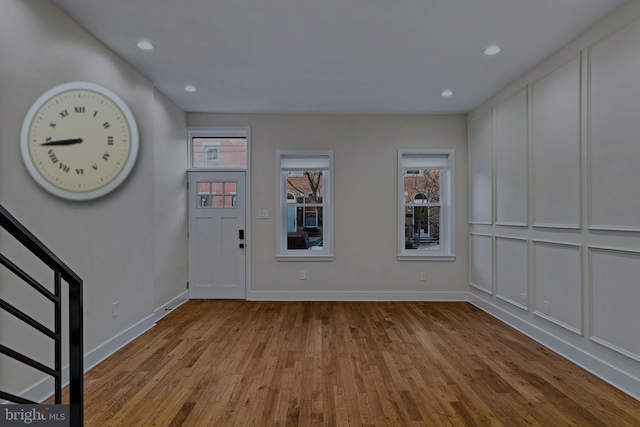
{"hour": 8, "minute": 44}
